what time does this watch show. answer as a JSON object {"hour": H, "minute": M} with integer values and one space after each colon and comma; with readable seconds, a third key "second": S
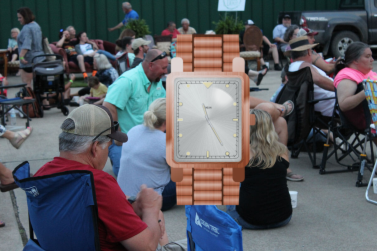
{"hour": 11, "minute": 25}
